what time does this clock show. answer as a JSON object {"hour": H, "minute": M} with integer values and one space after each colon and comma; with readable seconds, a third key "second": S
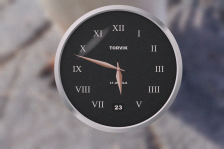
{"hour": 5, "minute": 48}
